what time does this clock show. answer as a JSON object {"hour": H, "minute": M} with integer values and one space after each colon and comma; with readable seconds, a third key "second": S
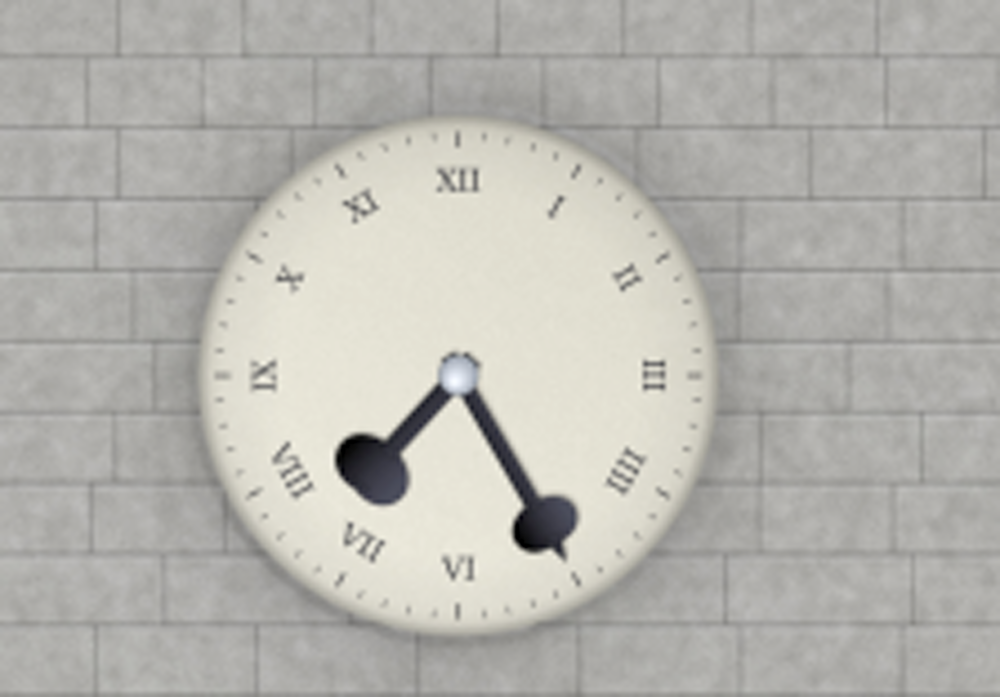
{"hour": 7, "minute": 25}
